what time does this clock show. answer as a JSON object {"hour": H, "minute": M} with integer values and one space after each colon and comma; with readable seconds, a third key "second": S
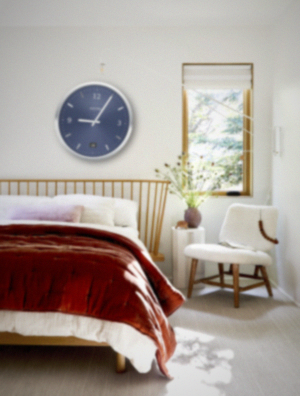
{"hour": 9, "minute": 5}
